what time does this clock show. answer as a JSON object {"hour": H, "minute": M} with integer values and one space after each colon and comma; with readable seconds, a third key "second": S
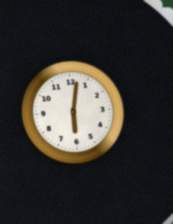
{"hour": 6, "minute": 2}
